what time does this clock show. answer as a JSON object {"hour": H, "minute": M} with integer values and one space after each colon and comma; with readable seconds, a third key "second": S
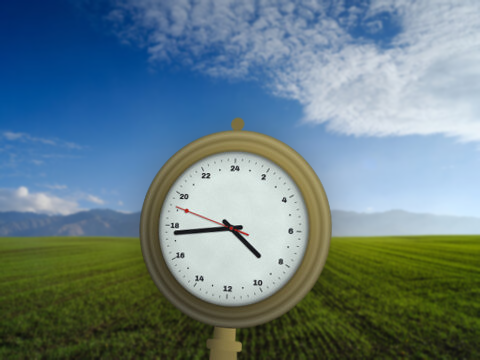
{"hour": 8, "minute": 43, "second": 48}
